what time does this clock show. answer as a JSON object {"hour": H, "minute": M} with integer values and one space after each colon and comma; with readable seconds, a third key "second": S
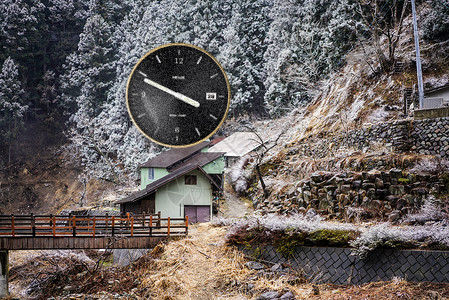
{"hour": 3, "minute": 49}
